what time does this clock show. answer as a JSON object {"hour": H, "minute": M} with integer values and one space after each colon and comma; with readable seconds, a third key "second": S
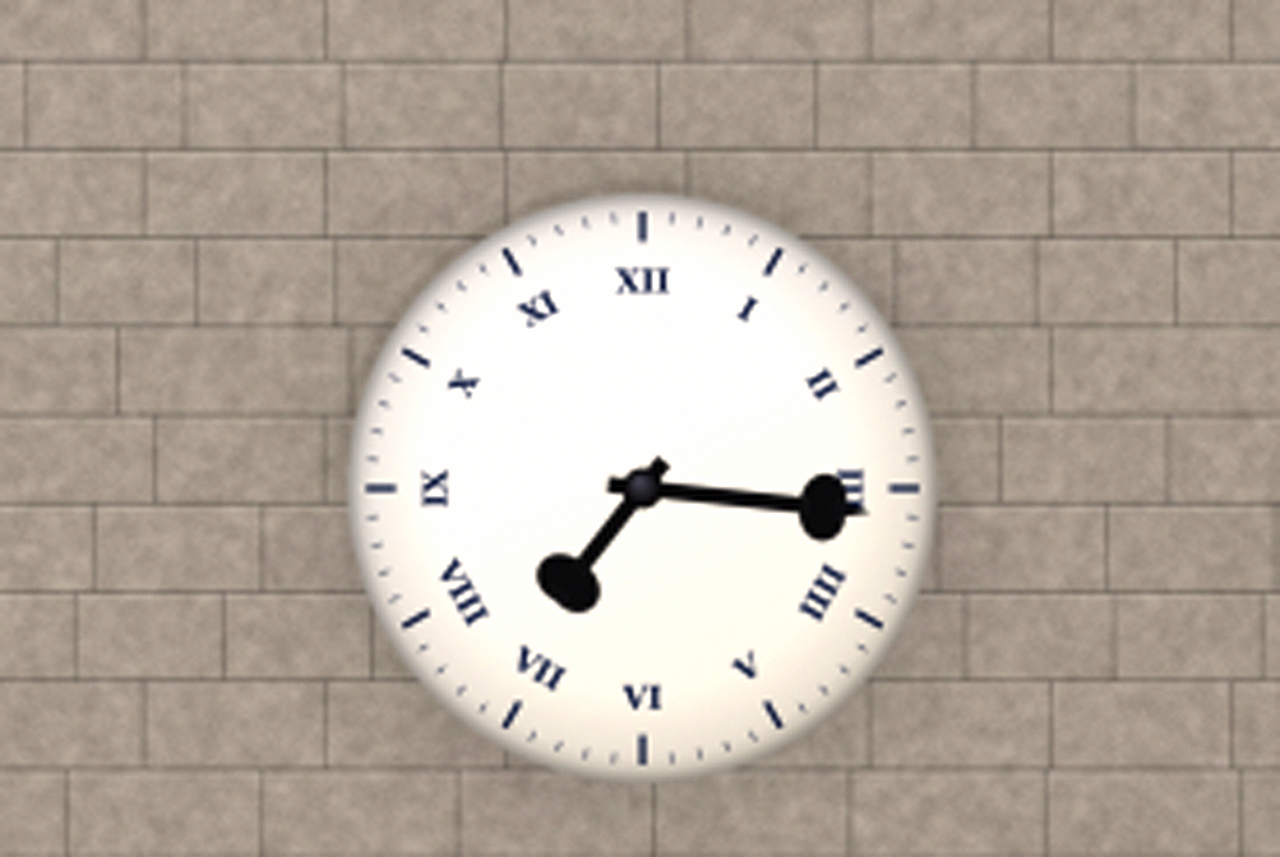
{"hour": 7, "minute": 16}
